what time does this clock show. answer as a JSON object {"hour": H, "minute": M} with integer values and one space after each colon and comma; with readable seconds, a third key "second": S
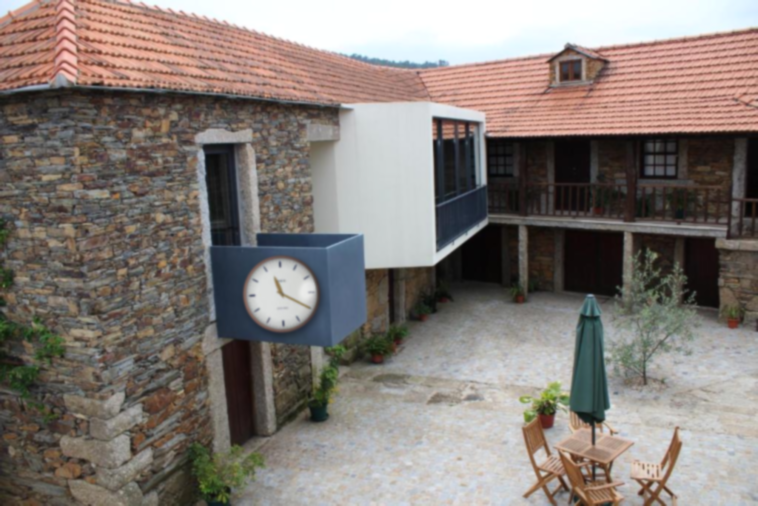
{"hour": 11, "minute": 20}
